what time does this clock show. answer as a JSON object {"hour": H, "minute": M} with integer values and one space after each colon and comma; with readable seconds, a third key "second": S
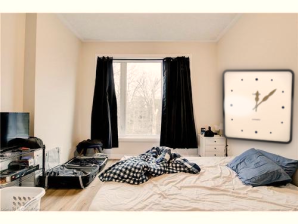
{"hour": 12, "minute": 8}
